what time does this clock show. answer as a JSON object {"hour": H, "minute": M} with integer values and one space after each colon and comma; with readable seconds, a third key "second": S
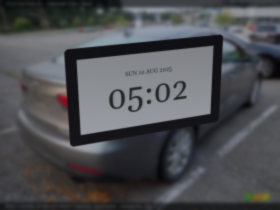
{"hour": 5, "minute": 2}
